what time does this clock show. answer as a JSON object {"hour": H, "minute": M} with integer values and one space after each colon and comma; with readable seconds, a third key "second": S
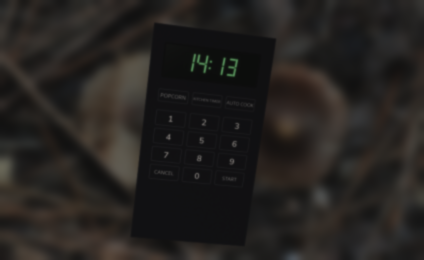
{"hour": 14, "minute": 13}
